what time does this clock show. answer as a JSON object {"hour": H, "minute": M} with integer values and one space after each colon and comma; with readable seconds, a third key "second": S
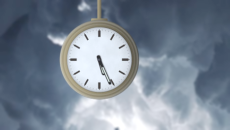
{"hour": 5, "minute": 26}
